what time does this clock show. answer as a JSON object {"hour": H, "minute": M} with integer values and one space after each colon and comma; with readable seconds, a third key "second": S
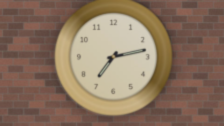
{"hour": 7, "minute": 13}
